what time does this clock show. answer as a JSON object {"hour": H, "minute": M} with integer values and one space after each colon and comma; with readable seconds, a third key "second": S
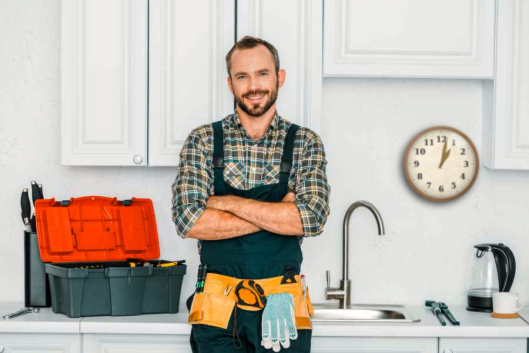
{"hour": 1, "minute": 2}
